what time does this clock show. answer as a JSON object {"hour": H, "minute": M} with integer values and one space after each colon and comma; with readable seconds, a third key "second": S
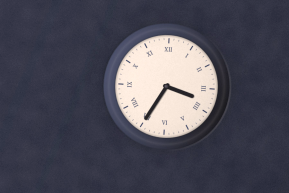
{"hour": 3, "minute": 35}
